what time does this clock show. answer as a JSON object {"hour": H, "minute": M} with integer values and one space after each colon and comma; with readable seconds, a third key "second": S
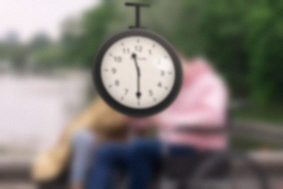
{"hour": 11, "minute": 30}
